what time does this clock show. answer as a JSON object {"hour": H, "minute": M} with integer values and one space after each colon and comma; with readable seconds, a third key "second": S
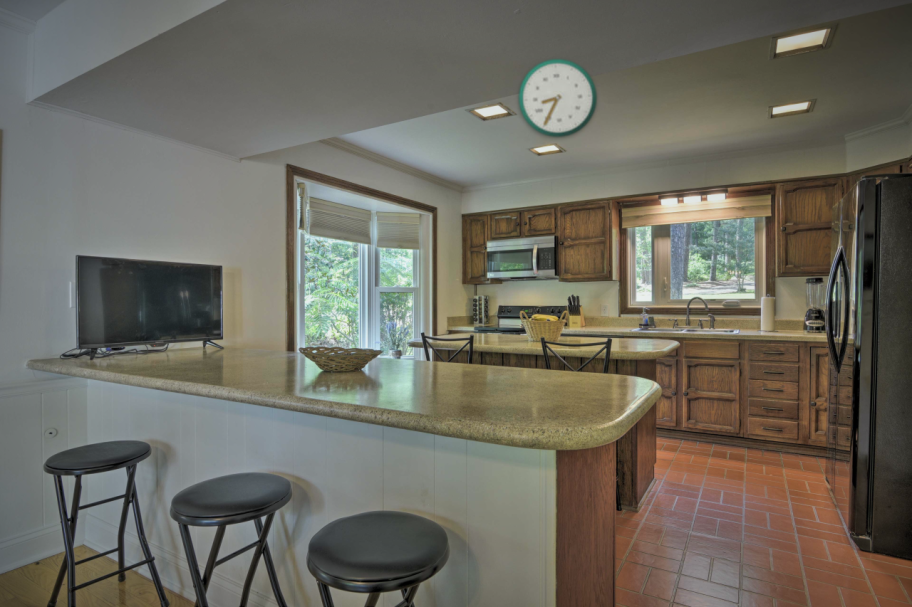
{"hour": 8, "minute": 35}
